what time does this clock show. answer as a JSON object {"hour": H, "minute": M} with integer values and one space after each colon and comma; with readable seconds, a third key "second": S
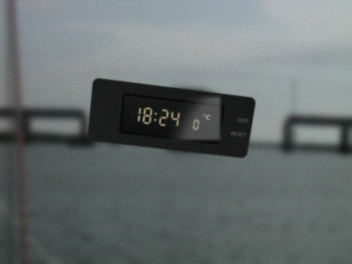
{"hour": 18, "minute": 24}
